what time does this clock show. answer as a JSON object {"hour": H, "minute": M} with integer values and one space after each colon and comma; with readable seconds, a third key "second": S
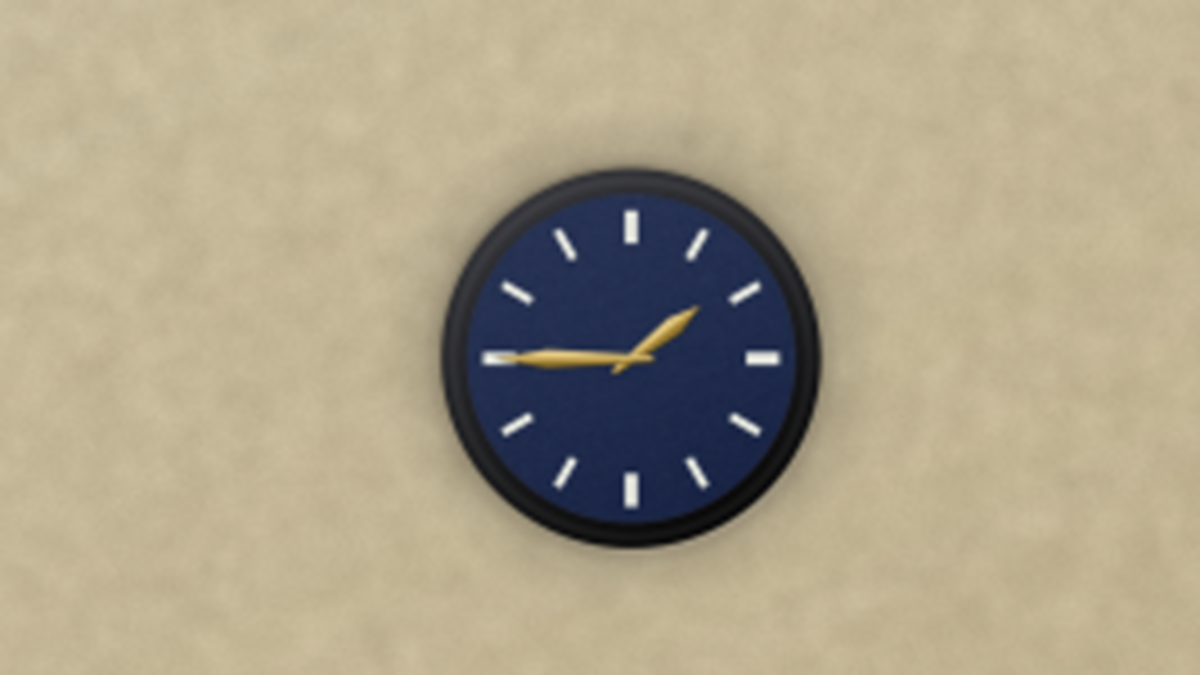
{"hour": 1, "minute": 45}
